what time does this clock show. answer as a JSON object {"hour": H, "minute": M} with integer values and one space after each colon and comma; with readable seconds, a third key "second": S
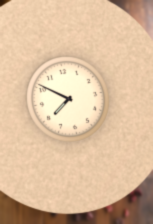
{"hour": 7, "minute": 51}
